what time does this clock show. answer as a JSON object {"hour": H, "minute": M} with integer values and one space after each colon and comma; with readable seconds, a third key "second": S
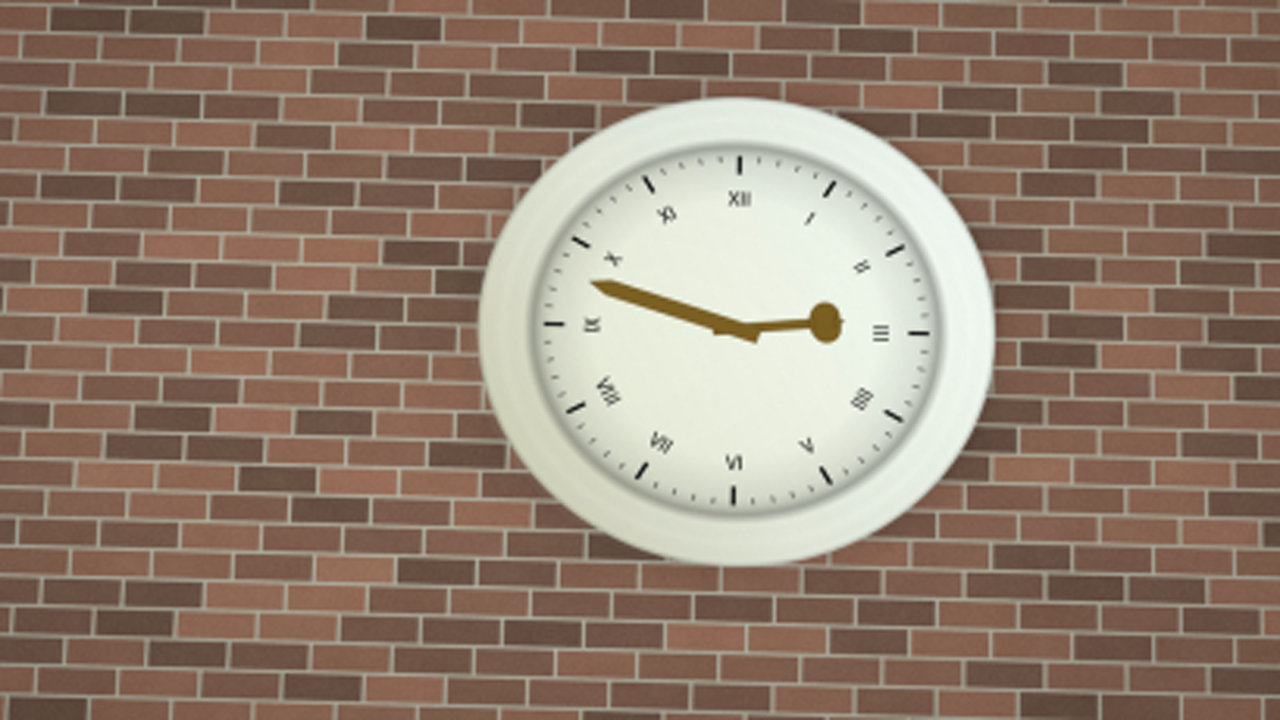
{"hour": 2, "minute": 48}
